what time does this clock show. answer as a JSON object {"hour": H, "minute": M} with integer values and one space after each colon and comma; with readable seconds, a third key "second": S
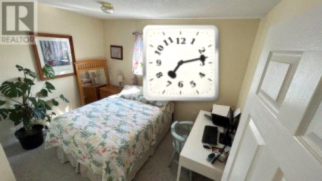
{"hour": 7, "minute": 13}
